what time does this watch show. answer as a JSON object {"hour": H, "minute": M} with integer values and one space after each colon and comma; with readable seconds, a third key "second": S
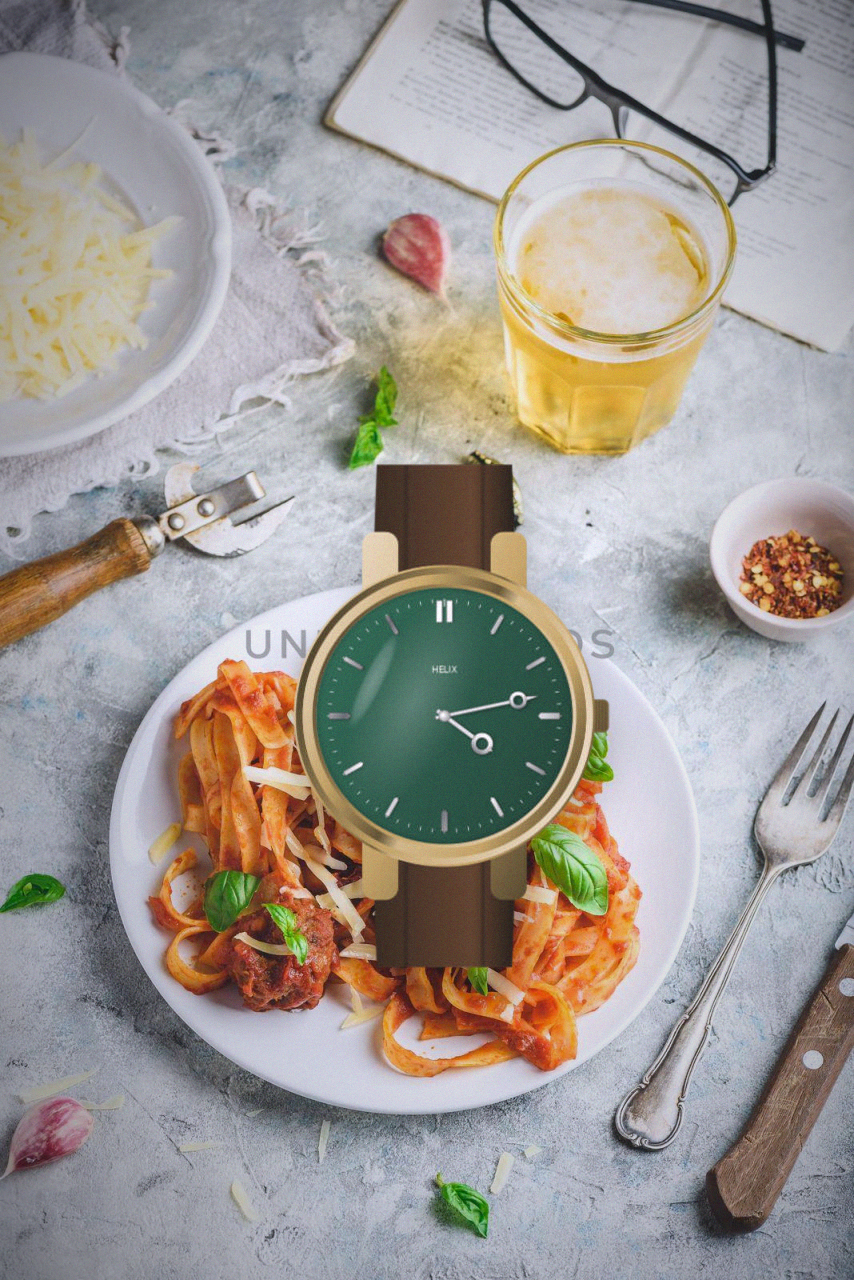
{"hour": 4, "minute": 13}
